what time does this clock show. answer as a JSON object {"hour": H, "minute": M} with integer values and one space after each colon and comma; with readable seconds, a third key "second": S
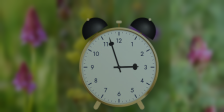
{"hour": 2, "minute": 57}
